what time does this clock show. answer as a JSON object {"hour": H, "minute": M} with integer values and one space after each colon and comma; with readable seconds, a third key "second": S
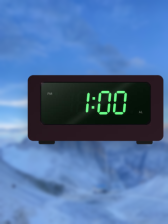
{"hour": 1, "minute": 0}
